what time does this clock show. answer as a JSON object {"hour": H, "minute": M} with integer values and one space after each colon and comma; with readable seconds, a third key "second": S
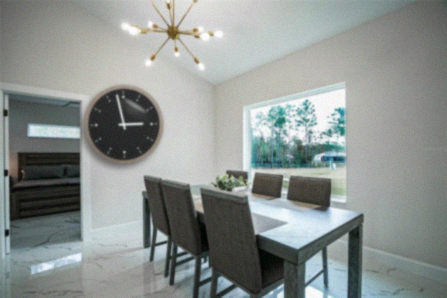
{"hour": 2, "minute": 58}
